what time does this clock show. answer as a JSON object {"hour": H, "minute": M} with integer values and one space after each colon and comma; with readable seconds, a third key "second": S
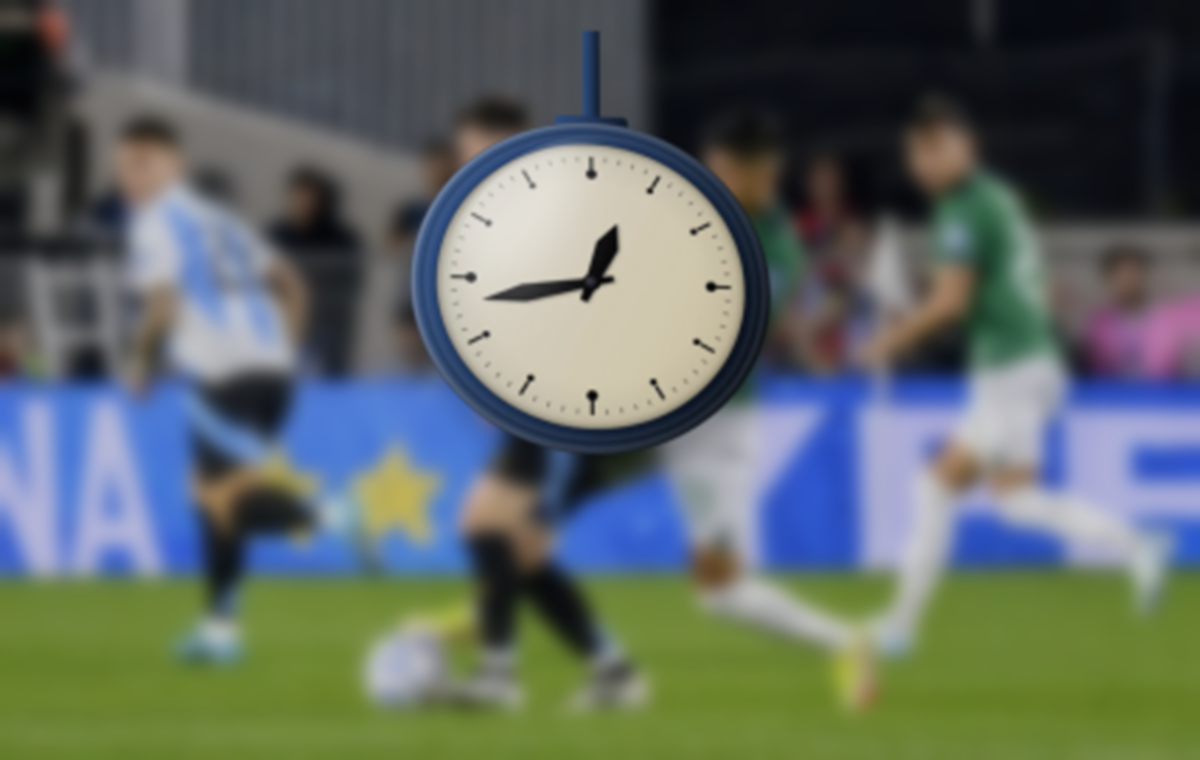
{"hour": 12, "minute": 43}
